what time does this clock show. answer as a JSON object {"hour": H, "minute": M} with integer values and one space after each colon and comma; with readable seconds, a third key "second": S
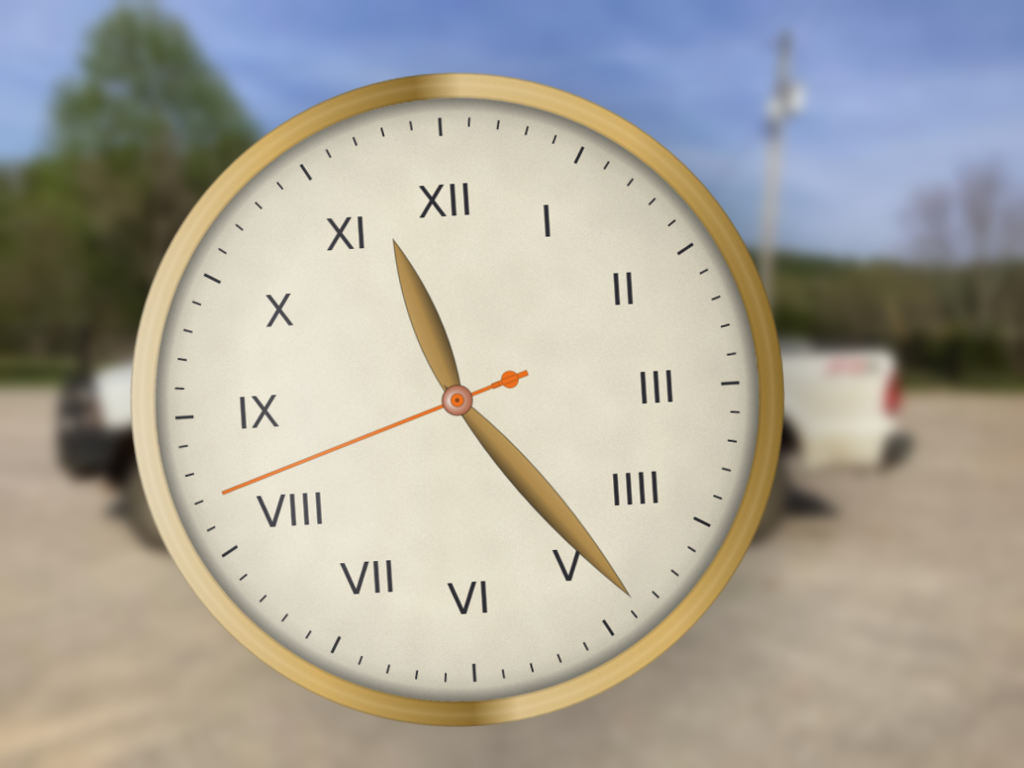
{"hour": 11, "minute": 23, "second": 42}
